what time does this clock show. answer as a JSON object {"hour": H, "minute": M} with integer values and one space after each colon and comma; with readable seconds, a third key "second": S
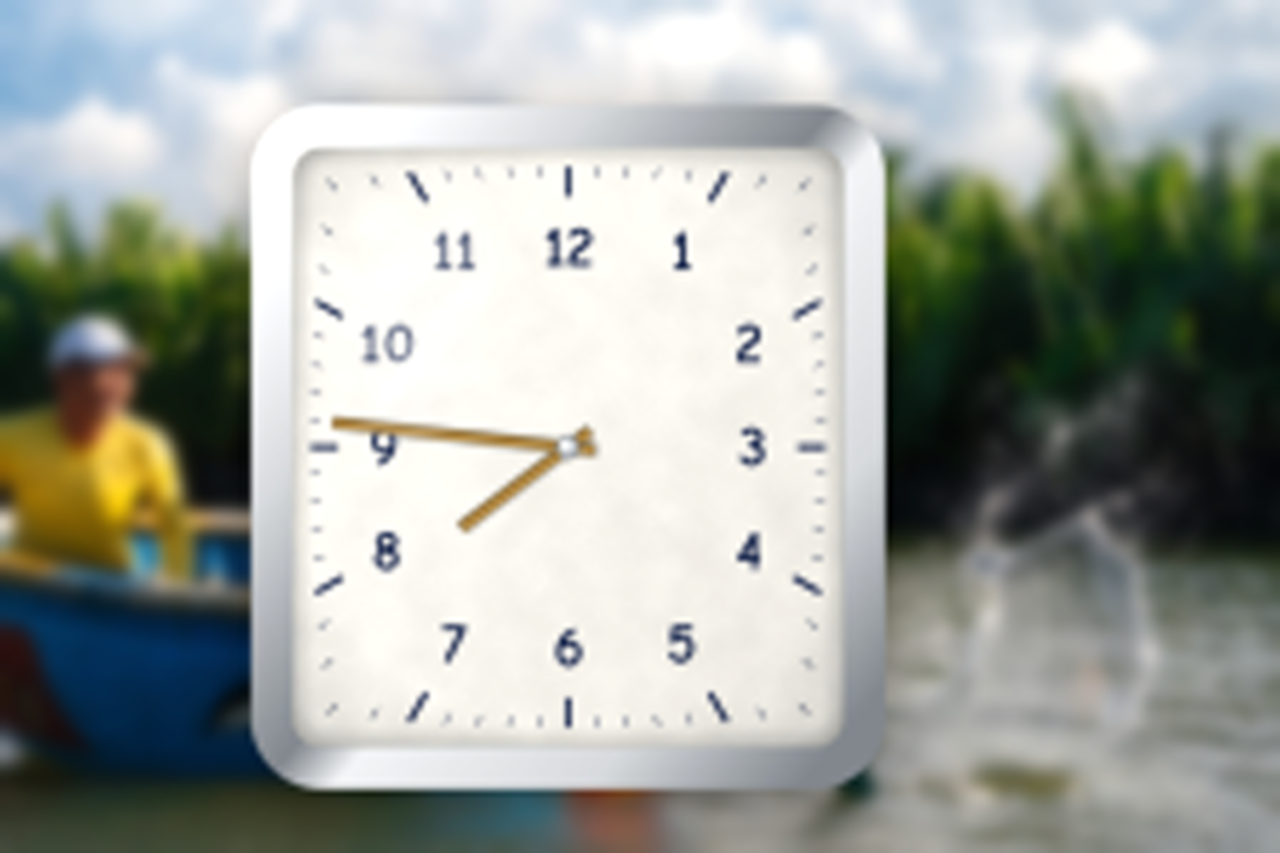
{"hour": 7, "minute": 46}
